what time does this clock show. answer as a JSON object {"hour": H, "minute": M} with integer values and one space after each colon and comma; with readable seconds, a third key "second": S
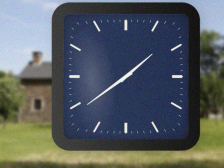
{"hour": 1, "minute": 39}
